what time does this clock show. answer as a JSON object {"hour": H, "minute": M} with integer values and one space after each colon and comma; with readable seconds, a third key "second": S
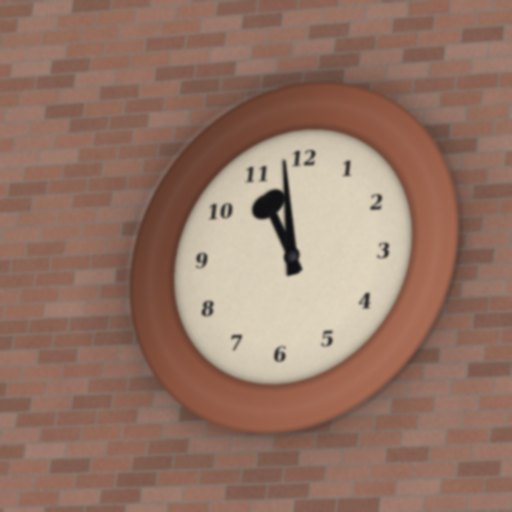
{"hour": 10, "minute": 58}
